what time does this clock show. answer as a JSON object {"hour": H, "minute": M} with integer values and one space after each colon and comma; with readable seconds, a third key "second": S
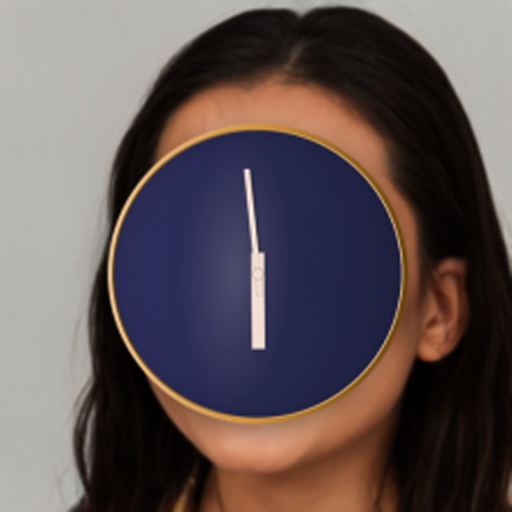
{"hour": 5, "minute": 59}
